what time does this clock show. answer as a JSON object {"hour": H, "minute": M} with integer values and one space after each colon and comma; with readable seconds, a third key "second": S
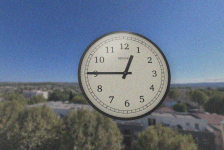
{"hour": 12, "minute": 45}
